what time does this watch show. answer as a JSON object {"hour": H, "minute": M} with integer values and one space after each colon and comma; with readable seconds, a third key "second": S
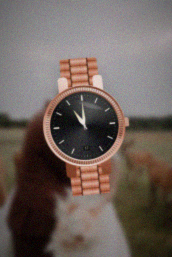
{"hour": 11, "minute": 0}
